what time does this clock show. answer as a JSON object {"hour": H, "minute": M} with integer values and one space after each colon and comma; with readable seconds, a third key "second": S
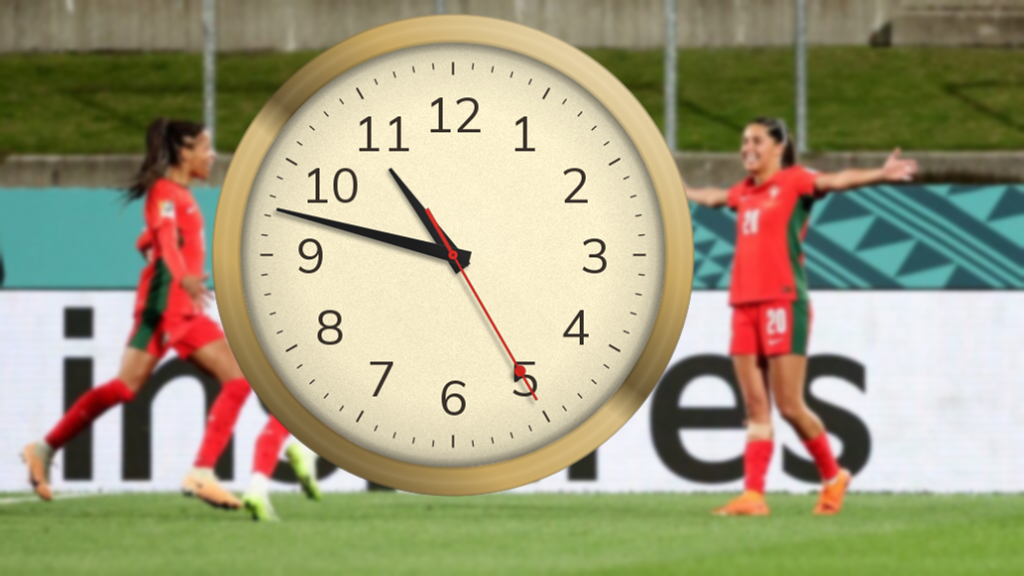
{"hour": 10, "minute": 47, "second": 25}
